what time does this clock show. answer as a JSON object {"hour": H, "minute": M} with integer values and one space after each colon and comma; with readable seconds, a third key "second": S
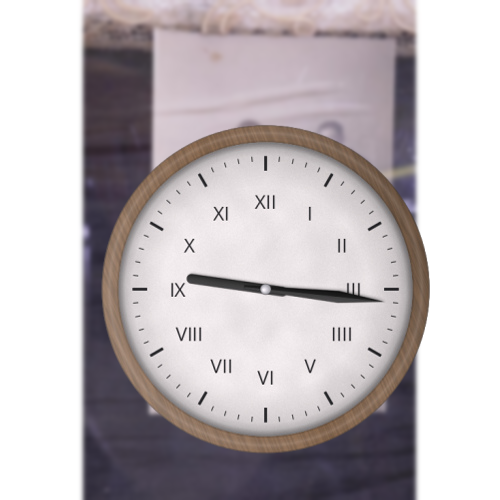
{"hour": 9, "minute": 16}
